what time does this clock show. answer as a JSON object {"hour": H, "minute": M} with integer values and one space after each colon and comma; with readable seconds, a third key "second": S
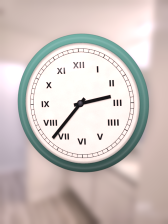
{"hour": 2, "minute": 37}
